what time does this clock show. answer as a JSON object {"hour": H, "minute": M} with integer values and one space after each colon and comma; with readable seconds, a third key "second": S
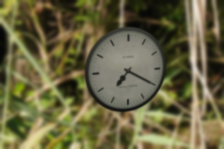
{"hour": 7, "minute": 20}
